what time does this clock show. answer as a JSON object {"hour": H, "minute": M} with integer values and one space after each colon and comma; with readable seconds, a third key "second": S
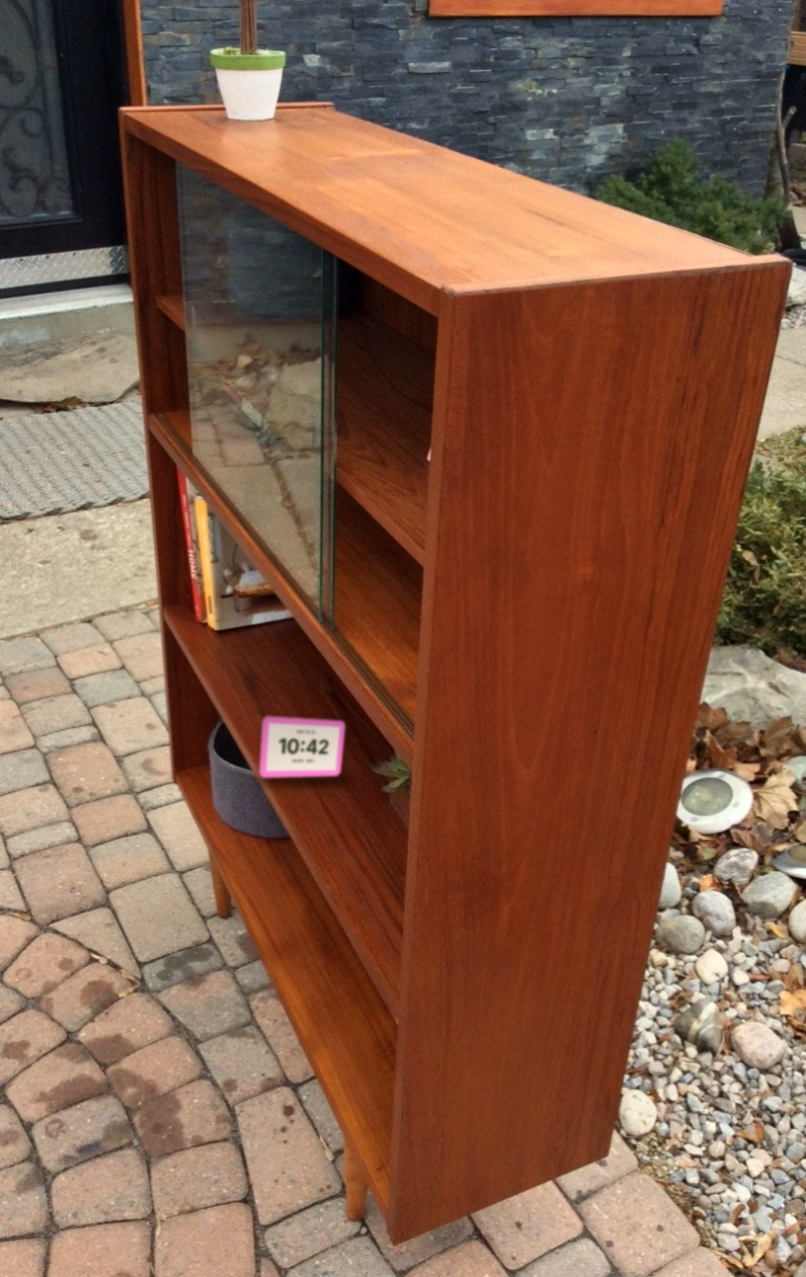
{"hour": 10, "minute": 42}
